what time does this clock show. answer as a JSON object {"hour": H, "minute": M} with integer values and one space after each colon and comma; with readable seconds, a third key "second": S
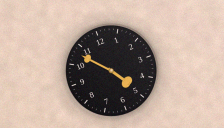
{"hour": 4, "minute": 53}
